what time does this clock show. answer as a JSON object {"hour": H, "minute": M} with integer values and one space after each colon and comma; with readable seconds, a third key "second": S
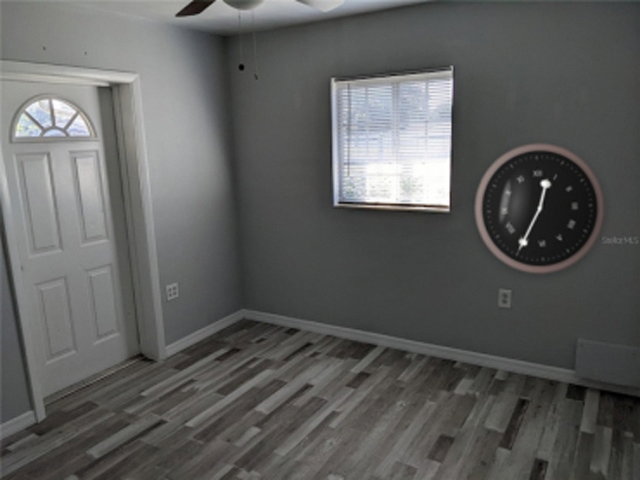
{"hour": 12, "minute": 35}
